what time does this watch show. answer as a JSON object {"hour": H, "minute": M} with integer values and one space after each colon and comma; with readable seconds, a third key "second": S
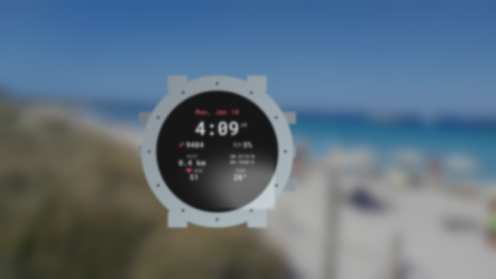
{"hour": 4, "minute": 9}
